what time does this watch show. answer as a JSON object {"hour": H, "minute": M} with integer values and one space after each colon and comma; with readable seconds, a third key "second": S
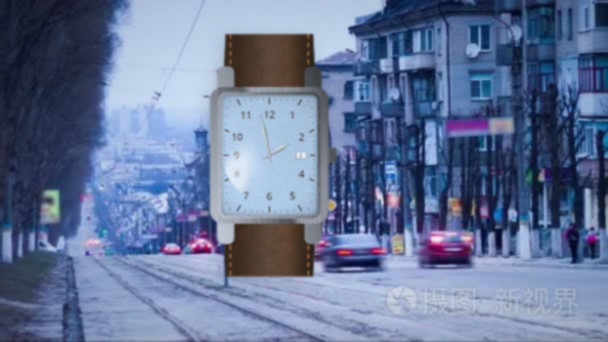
{"hour": 1, "minute": 58}
